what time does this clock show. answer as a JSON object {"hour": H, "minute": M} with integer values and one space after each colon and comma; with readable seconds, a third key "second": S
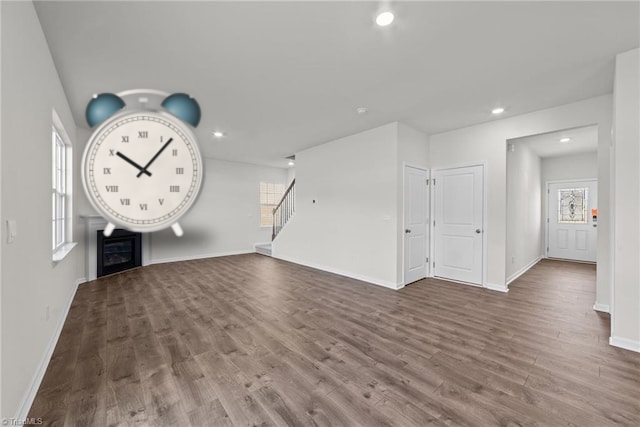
{"hour": 10, "minute": 7}
